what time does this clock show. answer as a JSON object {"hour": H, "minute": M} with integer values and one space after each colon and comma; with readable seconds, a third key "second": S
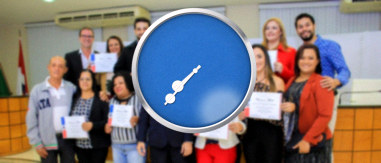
{"hour": 7, "minute": 37}
